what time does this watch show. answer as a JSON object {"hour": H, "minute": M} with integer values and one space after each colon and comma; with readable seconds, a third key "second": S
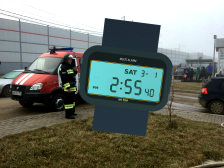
{"hour": 2, "minute": 55, "second": 40}
